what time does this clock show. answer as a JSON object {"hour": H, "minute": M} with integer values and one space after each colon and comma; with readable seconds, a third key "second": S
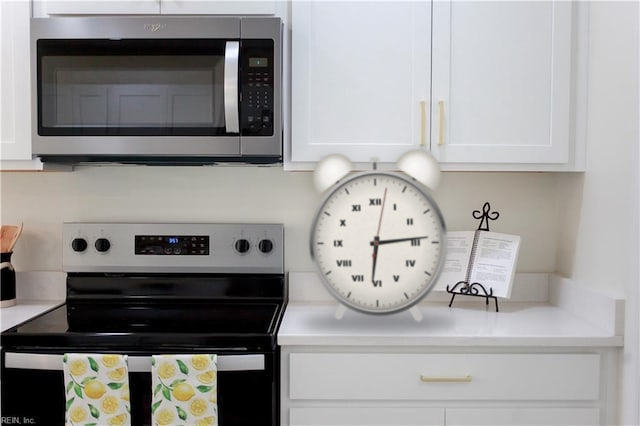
{"hour": 6, "minute": 14, "second": 2}
